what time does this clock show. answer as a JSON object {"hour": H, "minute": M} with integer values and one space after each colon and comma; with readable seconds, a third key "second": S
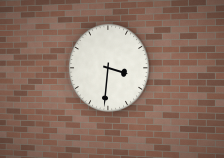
{"hour": 3, "minute": 31}
